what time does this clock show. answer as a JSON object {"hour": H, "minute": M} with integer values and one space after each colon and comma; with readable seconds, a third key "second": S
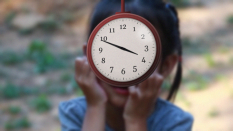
{"hour": 3, "minute": 49}
